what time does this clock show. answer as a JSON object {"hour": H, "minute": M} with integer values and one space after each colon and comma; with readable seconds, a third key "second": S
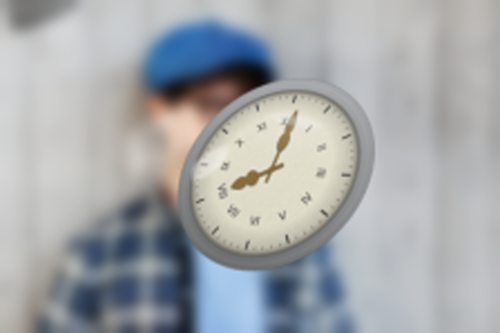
{"hour": 8, "minute": 1}
